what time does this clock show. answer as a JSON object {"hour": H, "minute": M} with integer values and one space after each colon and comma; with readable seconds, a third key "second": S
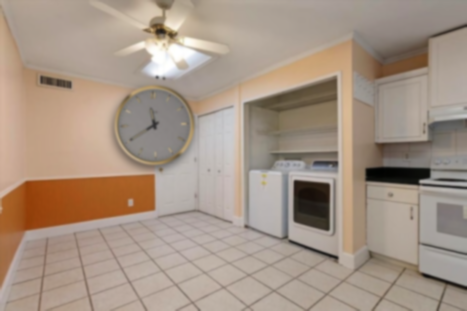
{"hour": 11, "minute": 40}
